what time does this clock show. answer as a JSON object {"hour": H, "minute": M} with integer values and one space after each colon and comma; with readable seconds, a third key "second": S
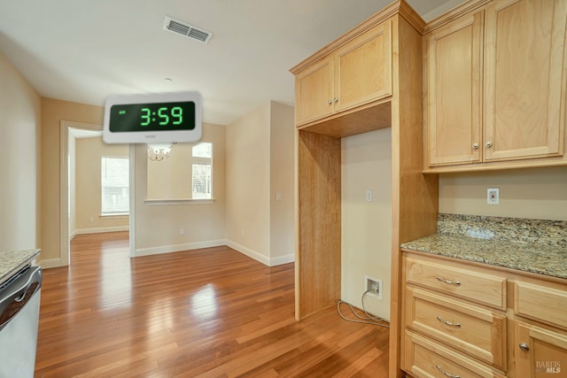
{"hour": 3, "minute": 59}
